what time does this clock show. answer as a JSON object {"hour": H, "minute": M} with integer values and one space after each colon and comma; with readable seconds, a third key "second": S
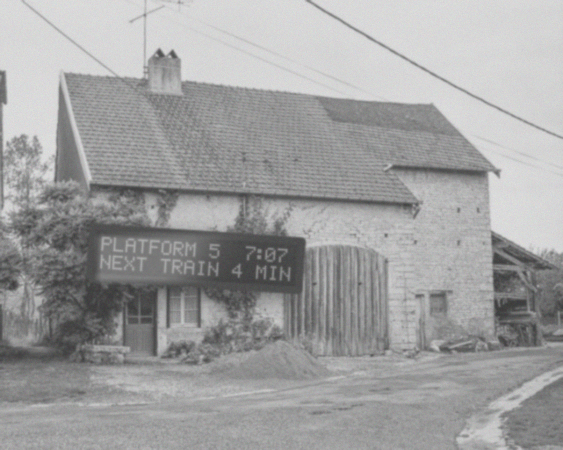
{"hour": 7, "minute": 7}
